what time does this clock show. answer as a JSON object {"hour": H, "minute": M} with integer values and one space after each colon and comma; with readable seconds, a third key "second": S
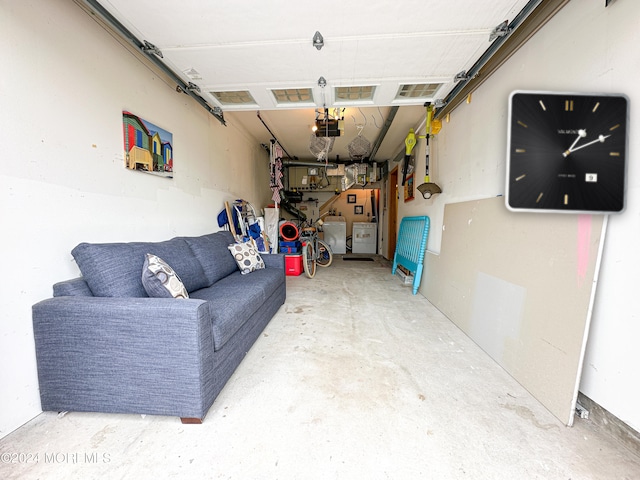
{"hour": 1, "minute": 11}
